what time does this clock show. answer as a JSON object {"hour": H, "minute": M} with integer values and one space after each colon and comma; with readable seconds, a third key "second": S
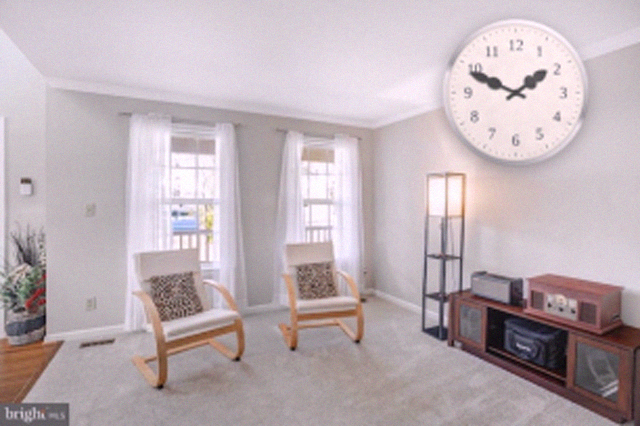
{"hour": 1, "minute": 49}
